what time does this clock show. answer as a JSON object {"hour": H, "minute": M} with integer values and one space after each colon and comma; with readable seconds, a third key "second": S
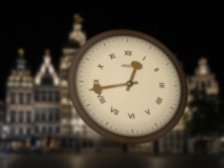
{"hour": 12, "minute": 43}
